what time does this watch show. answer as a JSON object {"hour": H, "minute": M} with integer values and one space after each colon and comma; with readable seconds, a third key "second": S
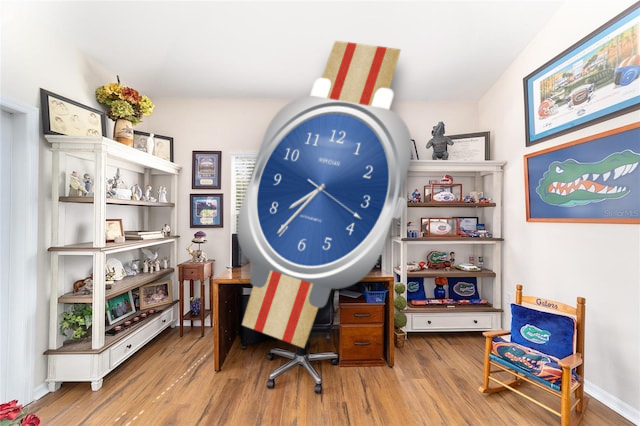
{"hour": 7, "minute": 35, "second": 18}
